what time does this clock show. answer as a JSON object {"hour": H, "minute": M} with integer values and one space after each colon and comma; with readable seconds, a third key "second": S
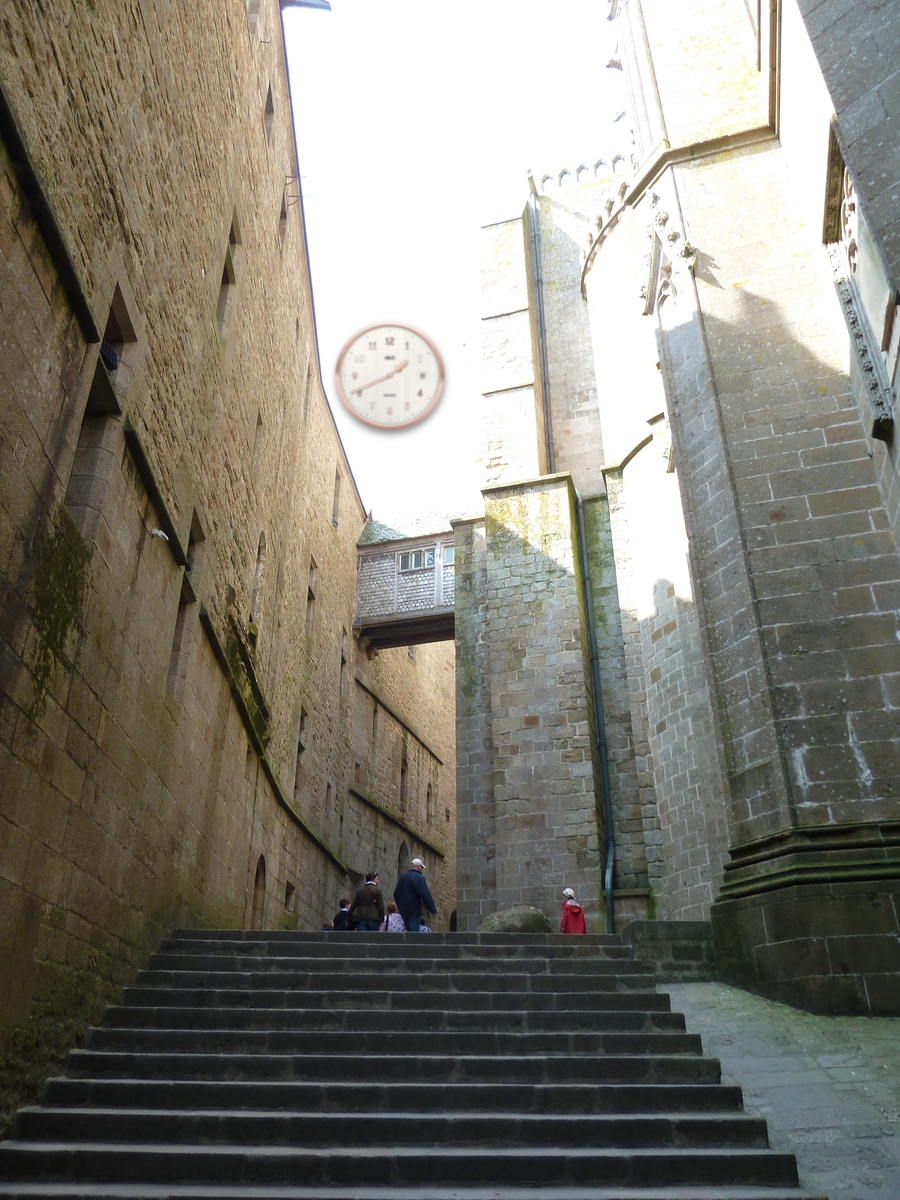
{"hour": 1, "minute": 41}
